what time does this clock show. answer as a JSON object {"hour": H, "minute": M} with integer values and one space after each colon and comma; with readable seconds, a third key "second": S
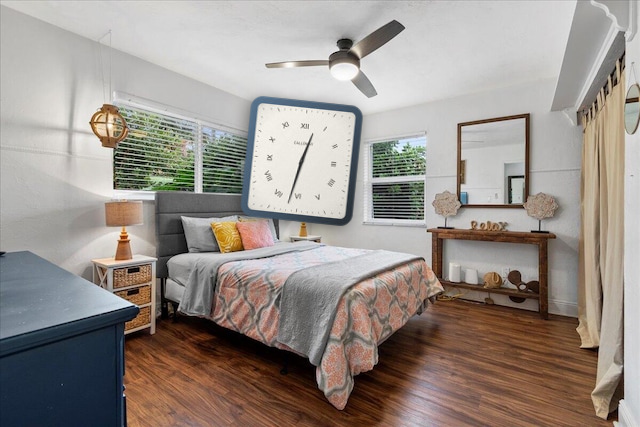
{"hour": 12, "minute": 32}
